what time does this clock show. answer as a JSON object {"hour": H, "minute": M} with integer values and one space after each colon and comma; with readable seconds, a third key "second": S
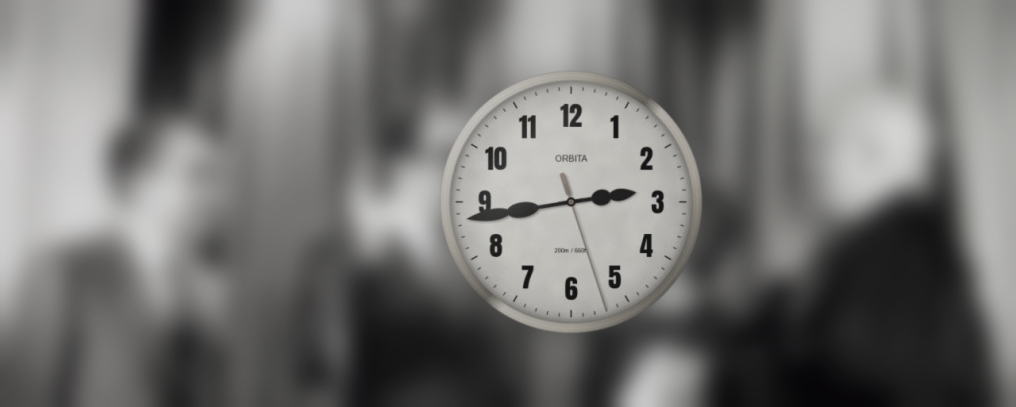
{"hour": 2, "minute": 43, "second": 27}
